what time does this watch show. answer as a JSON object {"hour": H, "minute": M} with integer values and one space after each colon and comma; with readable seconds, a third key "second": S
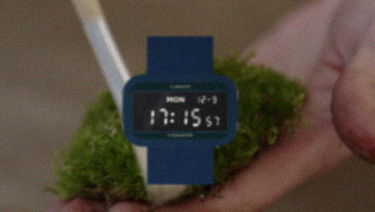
{"hour": 17, "minute": 15}
